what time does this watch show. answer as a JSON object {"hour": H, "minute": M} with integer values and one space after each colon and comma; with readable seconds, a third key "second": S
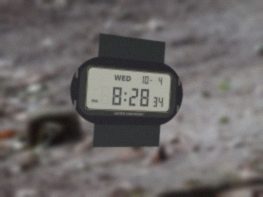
{"hour": 8, "minute": 28, "second": 34}
